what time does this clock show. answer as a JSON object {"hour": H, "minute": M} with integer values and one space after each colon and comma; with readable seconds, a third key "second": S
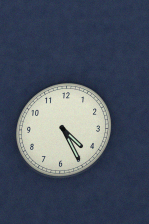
{"hour": 4, "minute": 25}
